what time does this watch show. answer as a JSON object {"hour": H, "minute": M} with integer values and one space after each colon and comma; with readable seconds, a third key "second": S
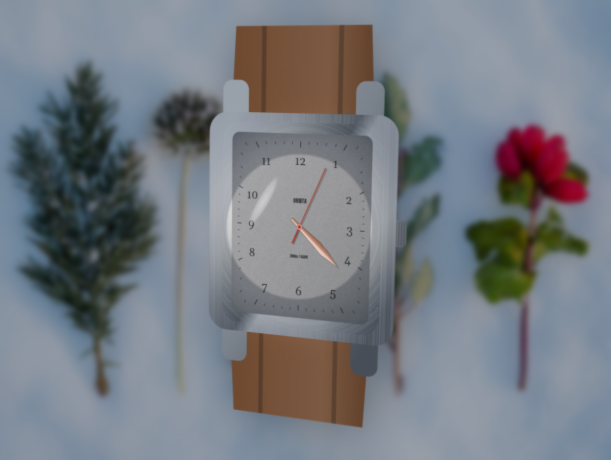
{"hour": 4, "minute": 22, "second": 4}
